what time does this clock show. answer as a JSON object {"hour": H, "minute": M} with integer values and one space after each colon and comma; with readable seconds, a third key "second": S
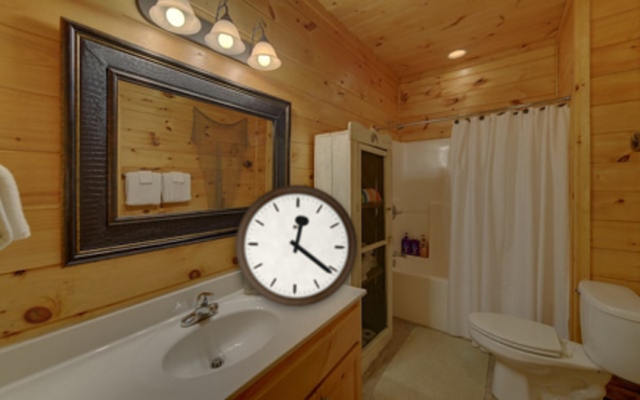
{"hour": 12, "minute": 21}
